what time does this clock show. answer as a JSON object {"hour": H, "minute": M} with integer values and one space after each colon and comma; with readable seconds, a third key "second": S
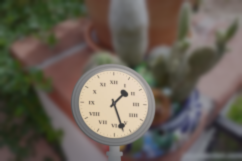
{"hour": 1, "minute": 27}
